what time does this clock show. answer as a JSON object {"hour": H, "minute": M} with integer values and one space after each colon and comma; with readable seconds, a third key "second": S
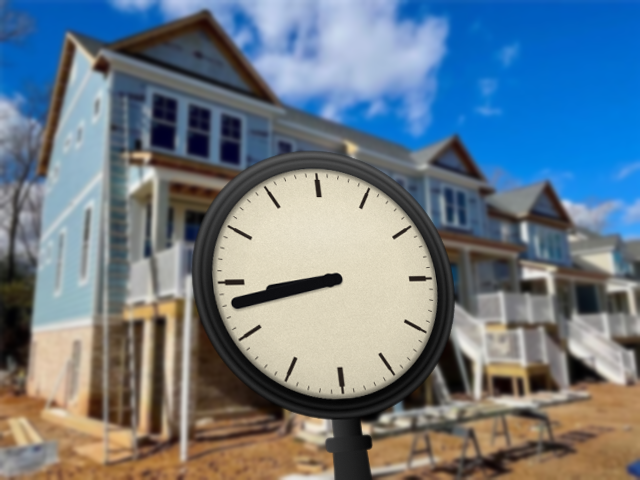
{"hour": 8, "minute": 43}
